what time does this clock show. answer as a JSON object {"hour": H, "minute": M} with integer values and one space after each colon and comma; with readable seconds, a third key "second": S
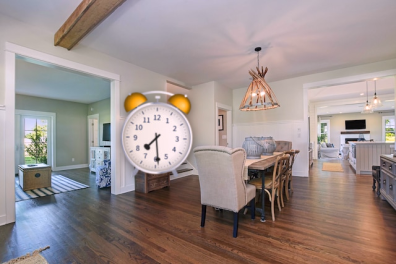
{"hour": 7, "minute": 29}
